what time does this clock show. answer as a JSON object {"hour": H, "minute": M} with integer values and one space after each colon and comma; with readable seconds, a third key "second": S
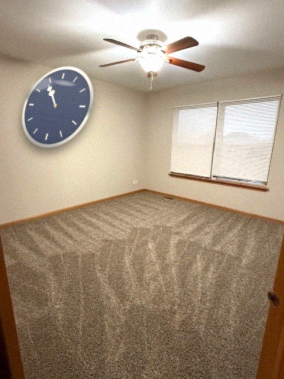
{"hour": 10, "minute": 54}
